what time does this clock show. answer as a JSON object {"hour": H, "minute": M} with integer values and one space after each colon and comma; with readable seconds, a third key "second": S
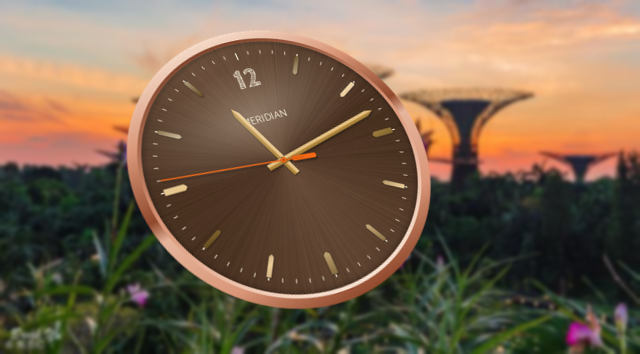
{"hour": 11, "minute": 12, "second": 46}
